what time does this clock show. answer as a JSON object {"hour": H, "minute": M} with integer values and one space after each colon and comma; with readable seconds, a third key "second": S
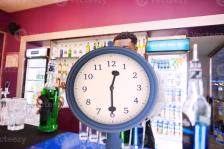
{"hour": 12, "minute": 30}
